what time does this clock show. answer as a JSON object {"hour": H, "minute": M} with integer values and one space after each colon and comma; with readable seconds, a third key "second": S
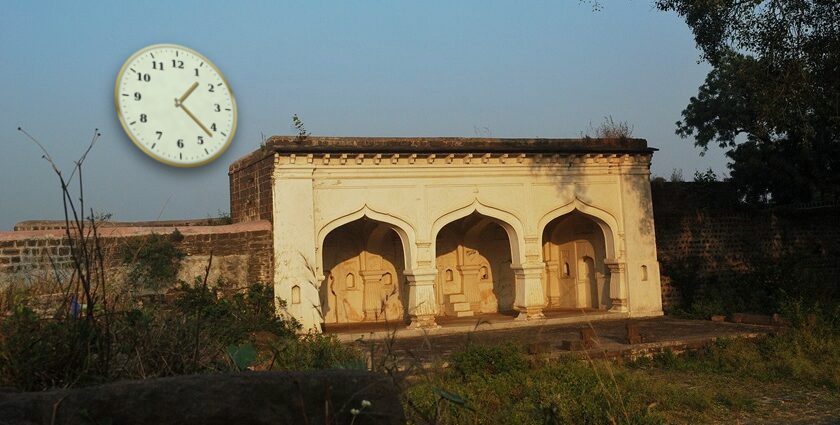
{"hour": 1, "minute": 22}
